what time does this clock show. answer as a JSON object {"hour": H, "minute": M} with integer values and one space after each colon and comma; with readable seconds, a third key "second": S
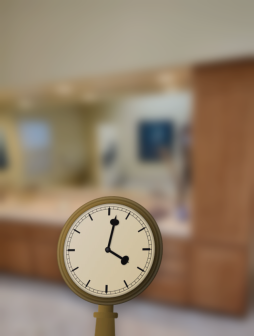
{"hour": 4, "minute": 2}
